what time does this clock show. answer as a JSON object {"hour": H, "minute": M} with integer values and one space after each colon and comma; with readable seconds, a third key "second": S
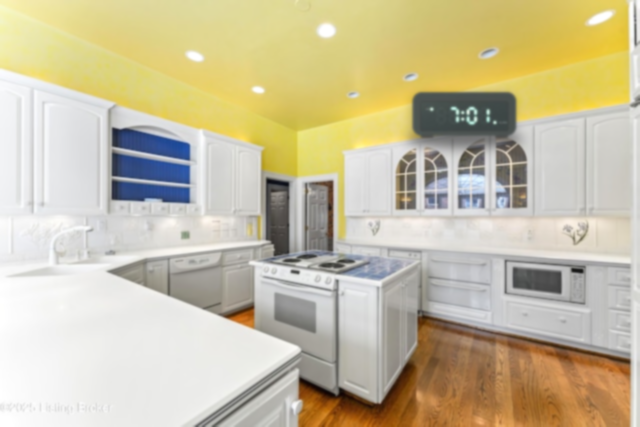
{"hour": 7, "minute": 1}
